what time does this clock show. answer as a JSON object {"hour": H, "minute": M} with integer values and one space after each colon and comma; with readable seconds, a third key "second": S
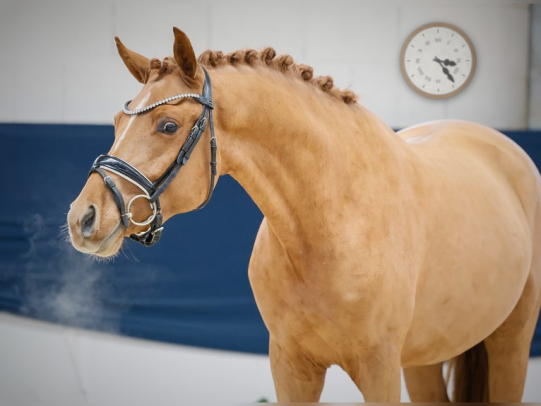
{"hour": 3, "minute": 24}
